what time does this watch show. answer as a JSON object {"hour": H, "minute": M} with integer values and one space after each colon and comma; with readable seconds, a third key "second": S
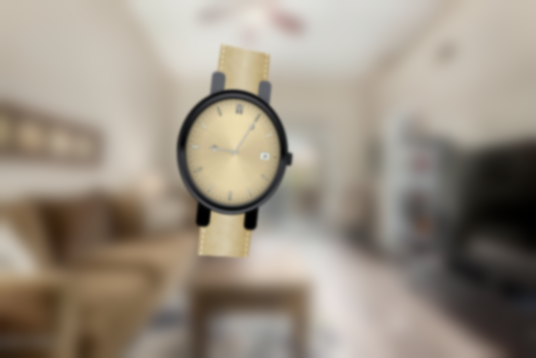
{"hour": 9, "minute": 5}
